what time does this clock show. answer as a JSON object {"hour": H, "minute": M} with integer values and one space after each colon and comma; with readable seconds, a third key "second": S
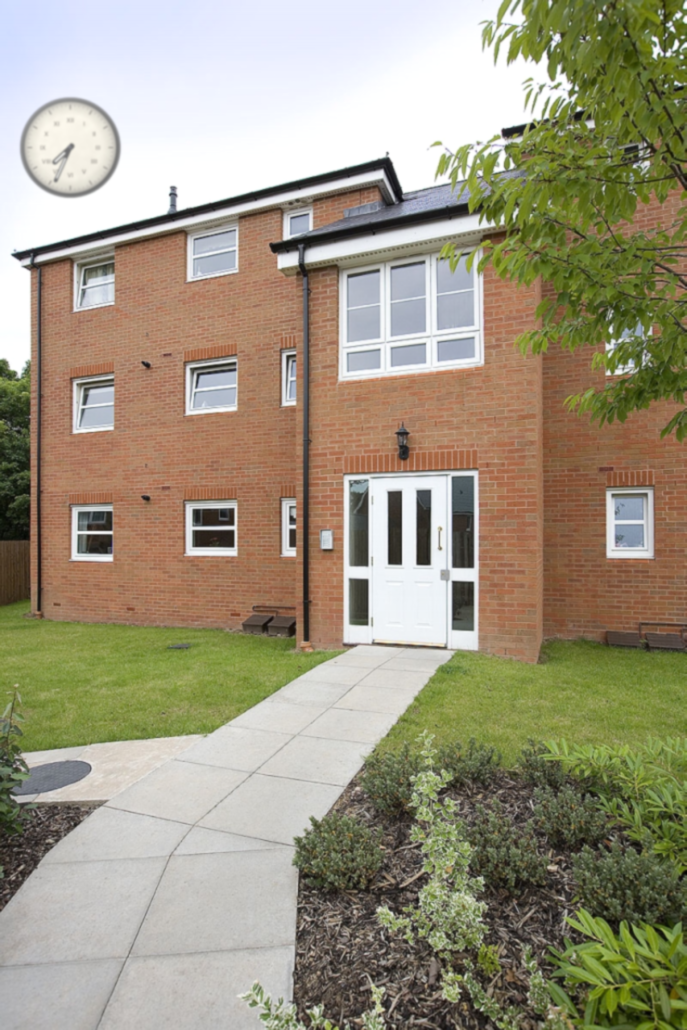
{"hour": 7, "minute": 34}
